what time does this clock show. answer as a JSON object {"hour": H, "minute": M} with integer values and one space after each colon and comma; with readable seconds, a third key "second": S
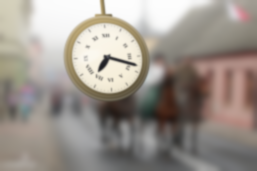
{"hour": 7, "minute": 18}
